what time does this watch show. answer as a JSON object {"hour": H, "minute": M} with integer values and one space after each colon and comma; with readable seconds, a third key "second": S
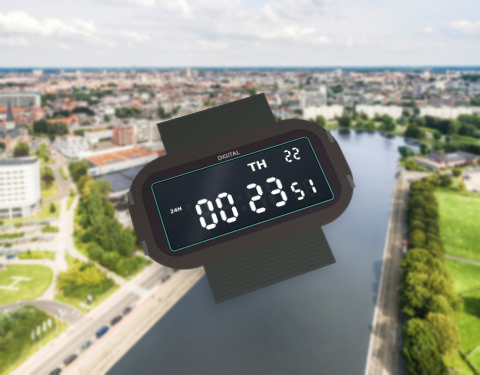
{"hour": 0, "minute": 23, "second": 51}
